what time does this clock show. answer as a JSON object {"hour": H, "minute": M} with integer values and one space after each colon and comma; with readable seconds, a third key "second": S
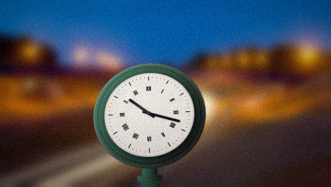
{"hour": 10, "minute": 18}
